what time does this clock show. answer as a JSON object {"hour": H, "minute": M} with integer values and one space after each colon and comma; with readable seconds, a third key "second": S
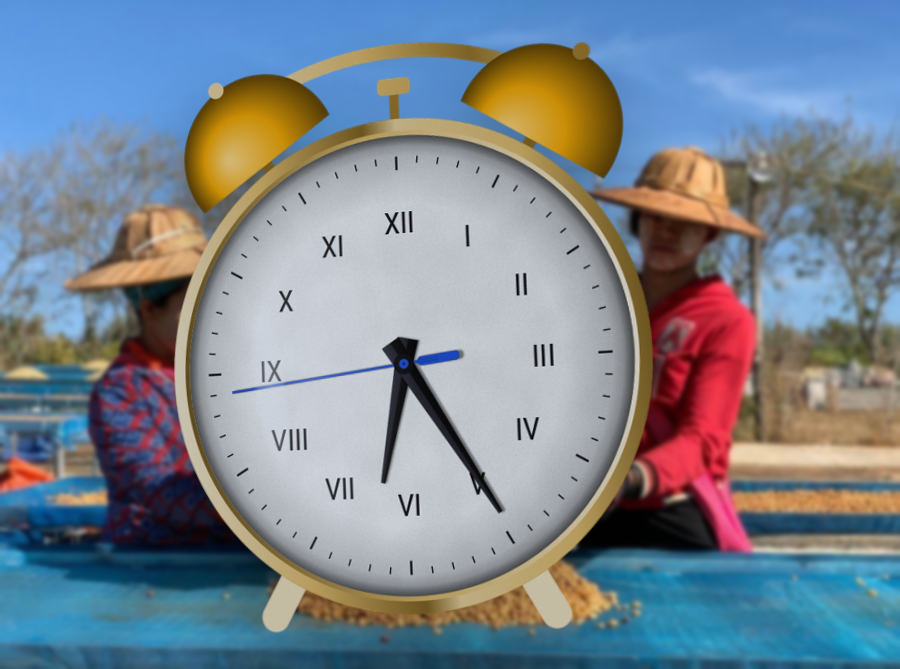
{"hour": 6, "minute": 24, "second": 44}
